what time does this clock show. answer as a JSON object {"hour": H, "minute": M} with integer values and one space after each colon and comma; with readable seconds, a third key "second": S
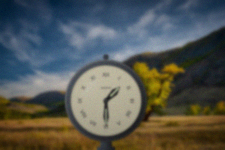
{"hour": 1, "minute": 30}
